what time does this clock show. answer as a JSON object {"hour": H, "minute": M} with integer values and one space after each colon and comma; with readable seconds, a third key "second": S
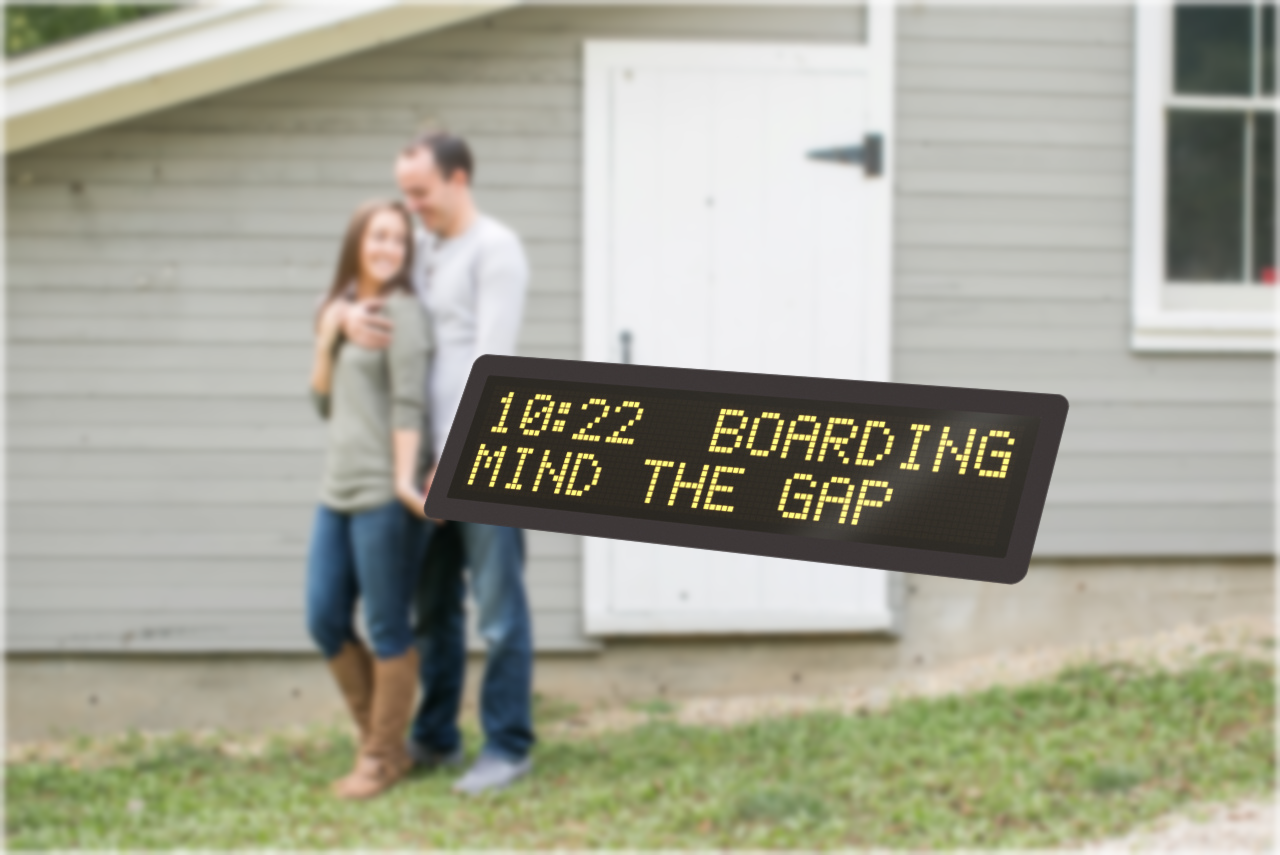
{"hour": 10, "minute": 22}
